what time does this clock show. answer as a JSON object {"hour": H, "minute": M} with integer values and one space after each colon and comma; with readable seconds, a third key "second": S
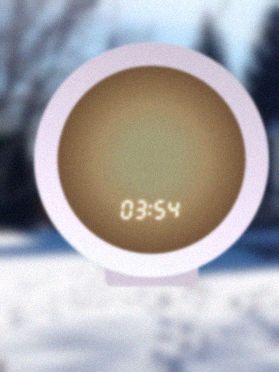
{"hour": 3, "minute": 54}
